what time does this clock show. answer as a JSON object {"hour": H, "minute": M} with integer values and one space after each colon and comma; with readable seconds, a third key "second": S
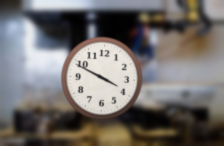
{"hour": 3, "minute": 49}
